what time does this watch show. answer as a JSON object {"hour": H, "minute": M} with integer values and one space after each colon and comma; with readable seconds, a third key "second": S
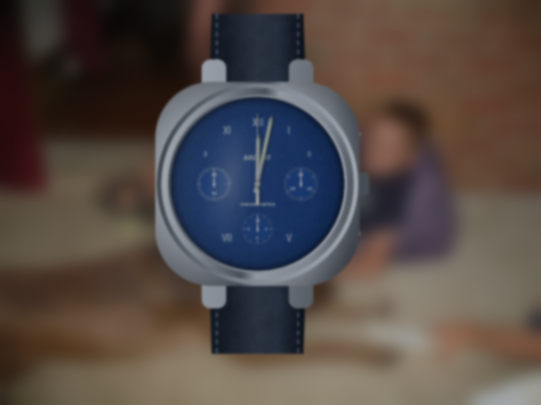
{"hour": 12, "minute": 2}
